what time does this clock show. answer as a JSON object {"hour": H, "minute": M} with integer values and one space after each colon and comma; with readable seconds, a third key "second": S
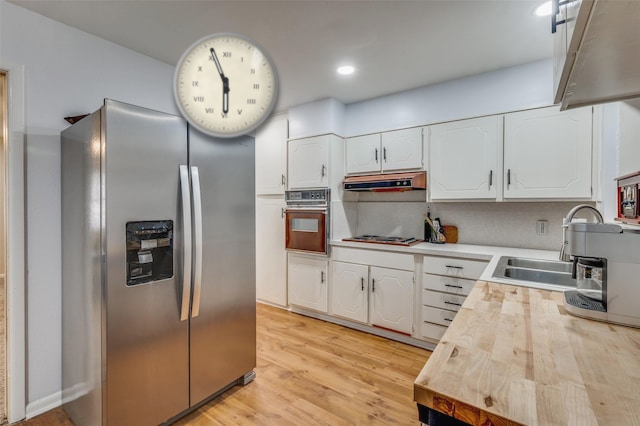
{"hour": 5, "minute": 56}
